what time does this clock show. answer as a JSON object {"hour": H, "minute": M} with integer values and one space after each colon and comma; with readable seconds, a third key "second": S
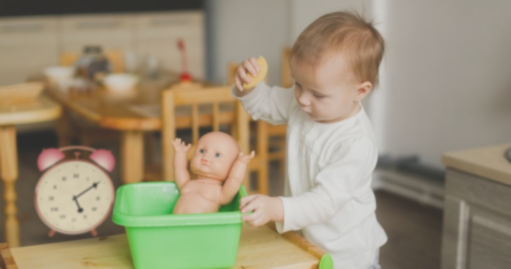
{"hour": 5, "minute": 9}
